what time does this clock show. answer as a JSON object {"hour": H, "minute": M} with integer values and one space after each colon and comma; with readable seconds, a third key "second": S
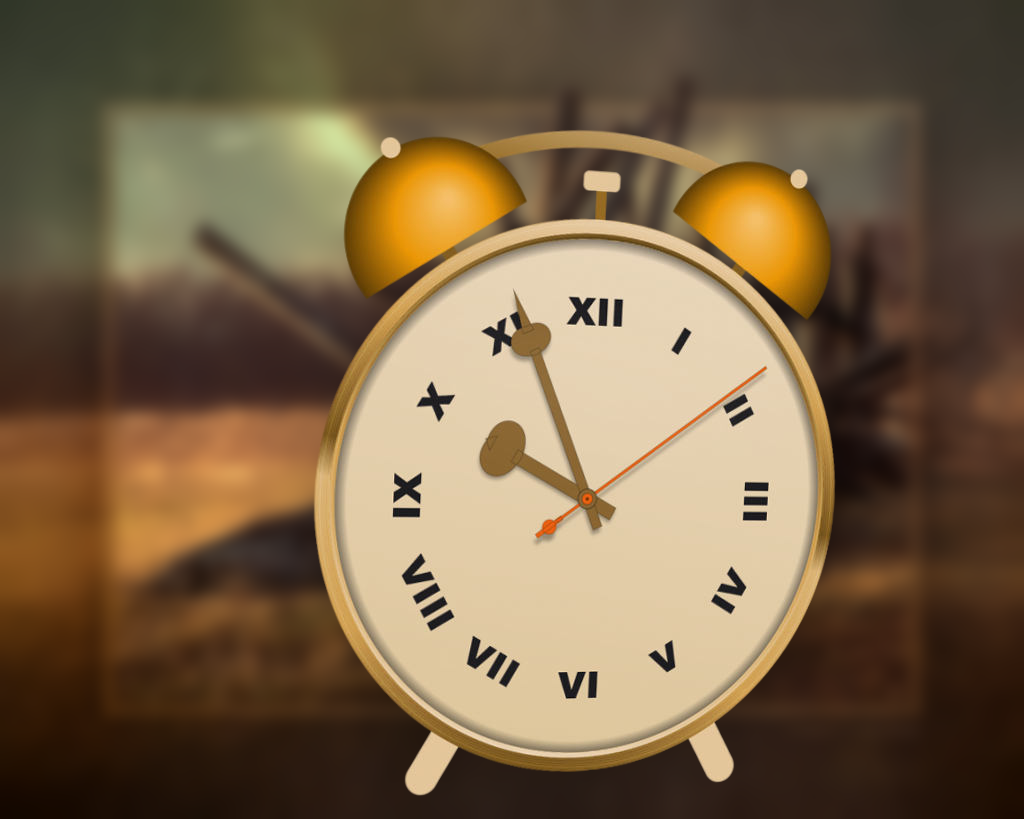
{"hour": 9, "minute": 56, "second": 9}
